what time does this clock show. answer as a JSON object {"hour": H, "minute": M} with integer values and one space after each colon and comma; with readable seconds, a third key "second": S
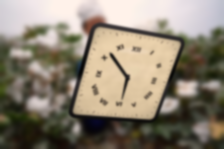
{"hour": 5, "minute": 52}
